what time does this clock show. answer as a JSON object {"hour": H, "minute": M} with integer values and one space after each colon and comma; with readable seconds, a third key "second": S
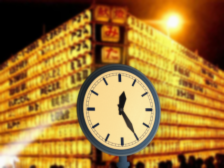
{"hour": 12, "minute": 25}
